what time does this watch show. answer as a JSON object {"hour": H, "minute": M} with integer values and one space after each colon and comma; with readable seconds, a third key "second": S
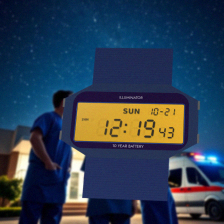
{"hour": 12, "minute": 19, "second": 43}
